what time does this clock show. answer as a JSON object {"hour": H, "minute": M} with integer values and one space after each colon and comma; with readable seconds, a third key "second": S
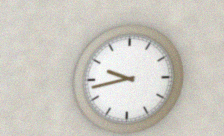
{"hour": 9, "minute": 43}
